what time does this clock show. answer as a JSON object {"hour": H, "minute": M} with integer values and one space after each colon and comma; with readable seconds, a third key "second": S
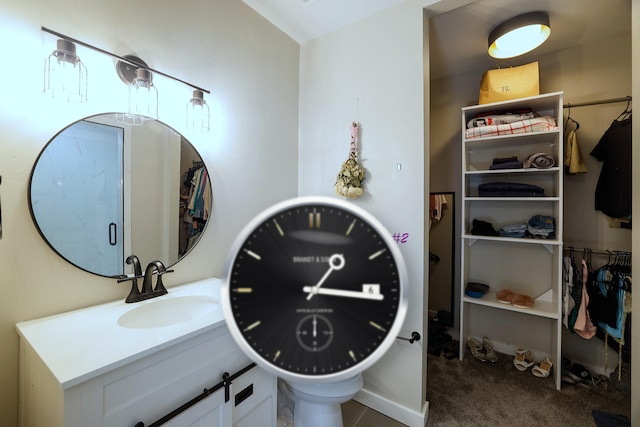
{"hour": 1, "minute": 16}
